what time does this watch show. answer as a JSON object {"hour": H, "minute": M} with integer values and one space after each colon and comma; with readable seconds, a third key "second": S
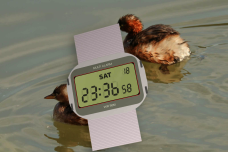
{"hour": 23, "minute": 36, "second": 58}
